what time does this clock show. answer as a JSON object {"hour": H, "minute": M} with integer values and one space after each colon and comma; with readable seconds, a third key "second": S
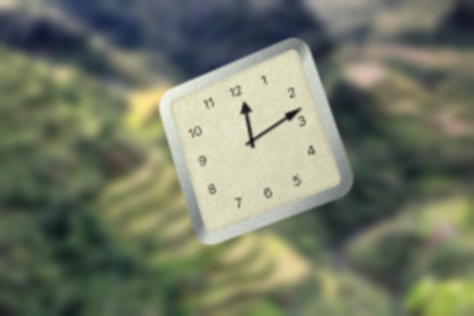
{"hour": 12, "minute": 13}
